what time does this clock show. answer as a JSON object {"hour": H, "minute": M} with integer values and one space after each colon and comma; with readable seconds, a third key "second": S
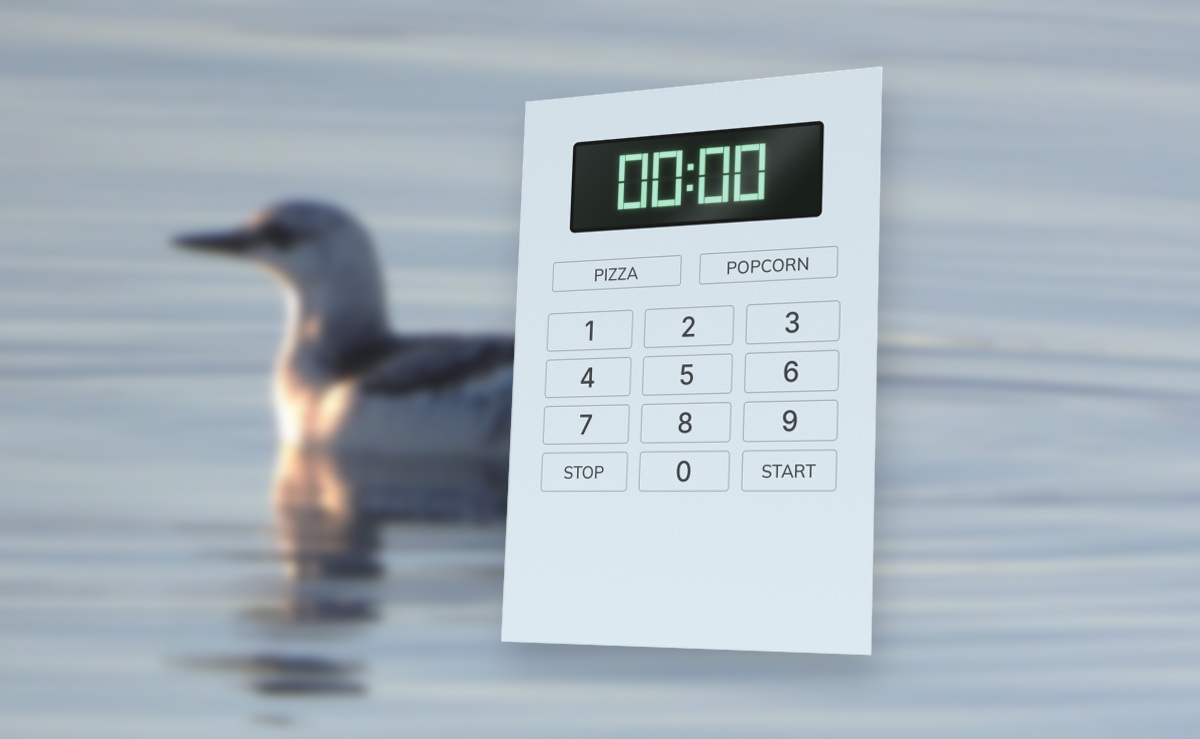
{"hour": 0, "minute": 0}
